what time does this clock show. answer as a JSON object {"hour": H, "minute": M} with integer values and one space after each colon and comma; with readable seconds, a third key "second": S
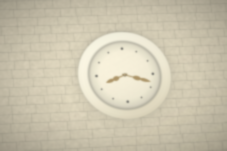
{"hour": 8, "minute": 18}
